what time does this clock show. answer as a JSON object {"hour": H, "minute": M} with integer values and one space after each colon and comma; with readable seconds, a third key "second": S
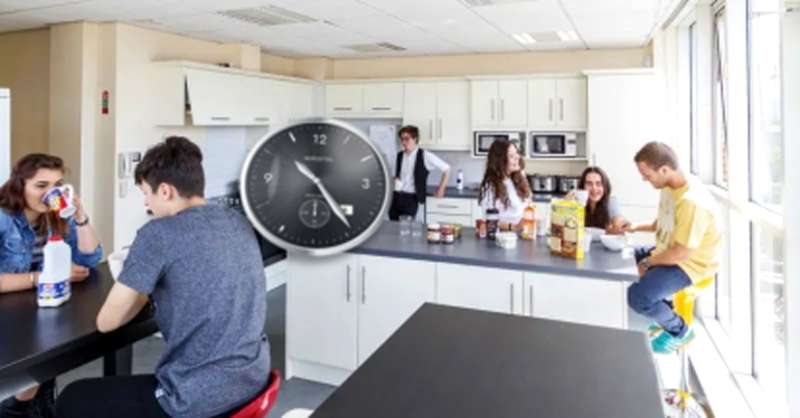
{"hour": 10, "minute": 24}
